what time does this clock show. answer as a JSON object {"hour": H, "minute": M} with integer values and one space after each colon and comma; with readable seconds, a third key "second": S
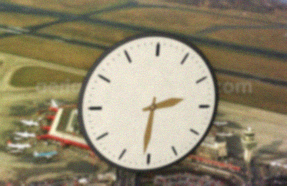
{"hour": 2, "minute": 31}
